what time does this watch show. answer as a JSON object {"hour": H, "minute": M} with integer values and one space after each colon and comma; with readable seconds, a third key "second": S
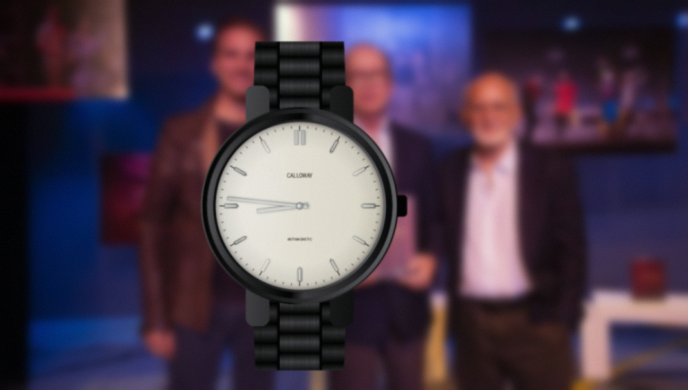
{"hour": 8, "minute": 46}
